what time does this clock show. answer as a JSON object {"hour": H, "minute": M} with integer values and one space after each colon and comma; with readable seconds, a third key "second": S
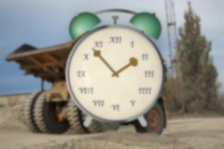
{"hour": 1, "minute": 53}
